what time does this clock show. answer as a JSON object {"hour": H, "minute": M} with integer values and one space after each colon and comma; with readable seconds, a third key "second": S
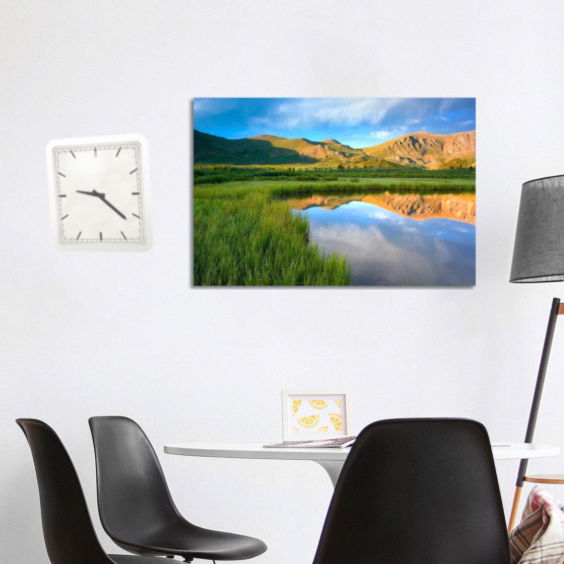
{"hour": 9, "minute": 22}
